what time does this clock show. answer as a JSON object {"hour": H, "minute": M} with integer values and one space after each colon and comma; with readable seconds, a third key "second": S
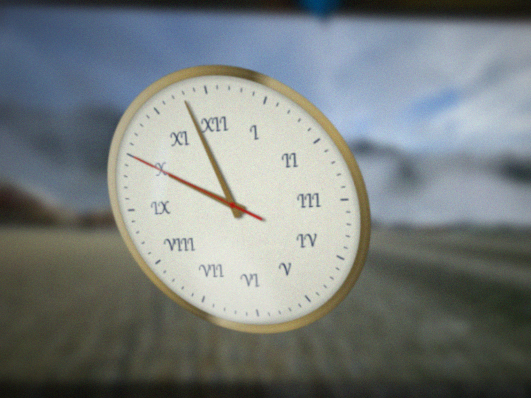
{"hour": 9, "minute": 57, "second": 50}
